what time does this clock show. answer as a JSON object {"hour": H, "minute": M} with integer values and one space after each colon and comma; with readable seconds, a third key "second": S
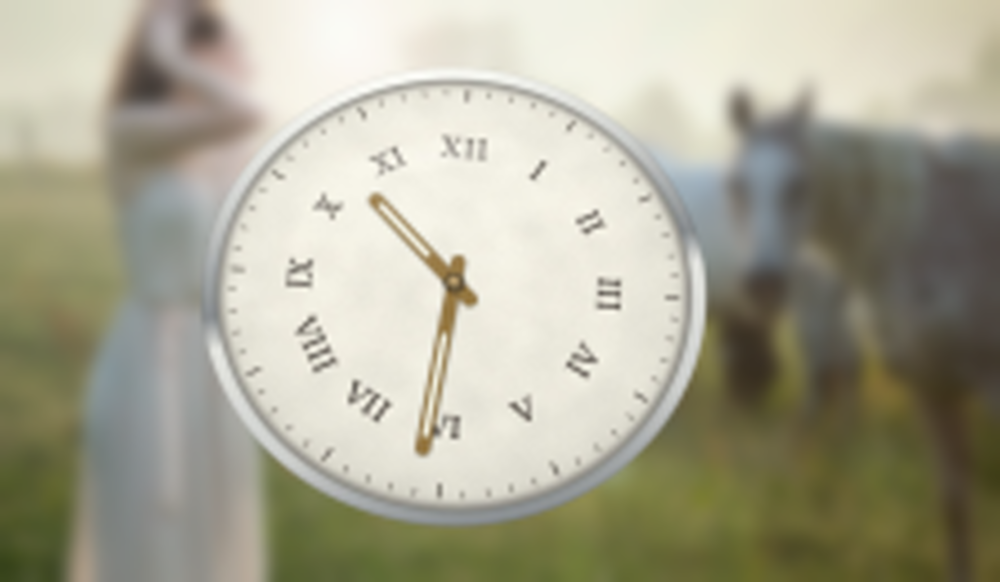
{"hour": 10, "minute": 31}
